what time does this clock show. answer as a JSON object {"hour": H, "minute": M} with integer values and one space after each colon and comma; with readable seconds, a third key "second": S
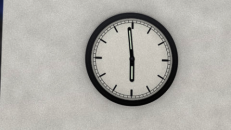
{"hour": 5, "minute": 59}
